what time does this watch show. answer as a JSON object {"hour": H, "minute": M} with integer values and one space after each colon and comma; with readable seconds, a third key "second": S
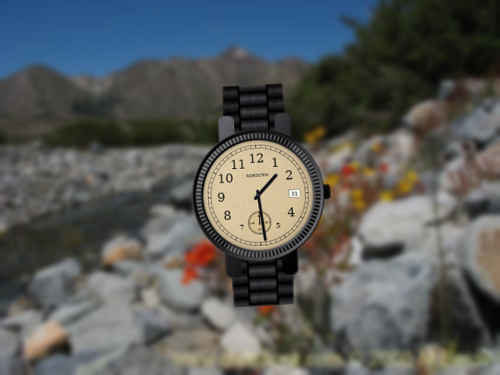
{"hour": 1, "minute": 29}
